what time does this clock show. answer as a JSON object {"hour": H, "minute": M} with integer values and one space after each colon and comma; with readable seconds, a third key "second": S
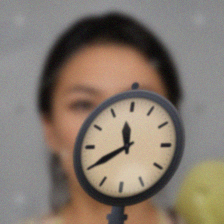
{"hour": 11, "minute": 40}
